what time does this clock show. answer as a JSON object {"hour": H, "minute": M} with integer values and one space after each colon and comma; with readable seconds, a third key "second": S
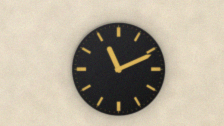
{"hour": 11, "minute": 11}
